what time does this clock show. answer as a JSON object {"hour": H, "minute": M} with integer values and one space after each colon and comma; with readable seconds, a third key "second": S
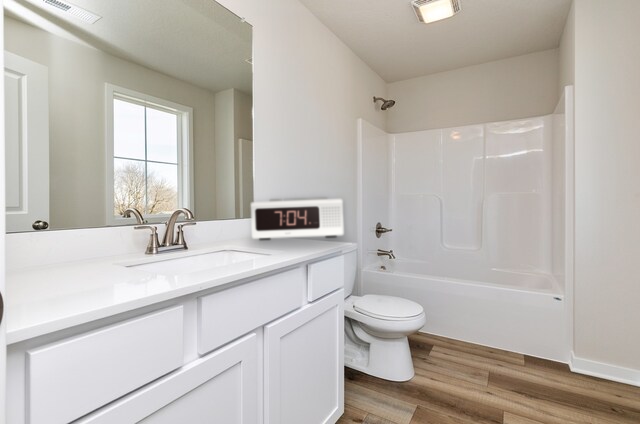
{"hour": 7, "minute": 4}
